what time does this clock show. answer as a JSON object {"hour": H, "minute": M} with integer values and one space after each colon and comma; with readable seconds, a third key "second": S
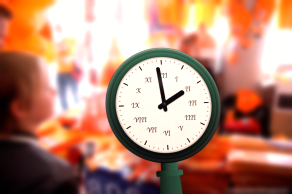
{"hour": 1, "minute": 59}
